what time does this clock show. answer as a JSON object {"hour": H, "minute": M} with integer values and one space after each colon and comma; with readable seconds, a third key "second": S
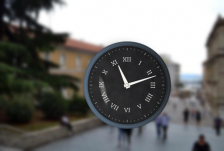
{"hour": 11, "minute": 12}
